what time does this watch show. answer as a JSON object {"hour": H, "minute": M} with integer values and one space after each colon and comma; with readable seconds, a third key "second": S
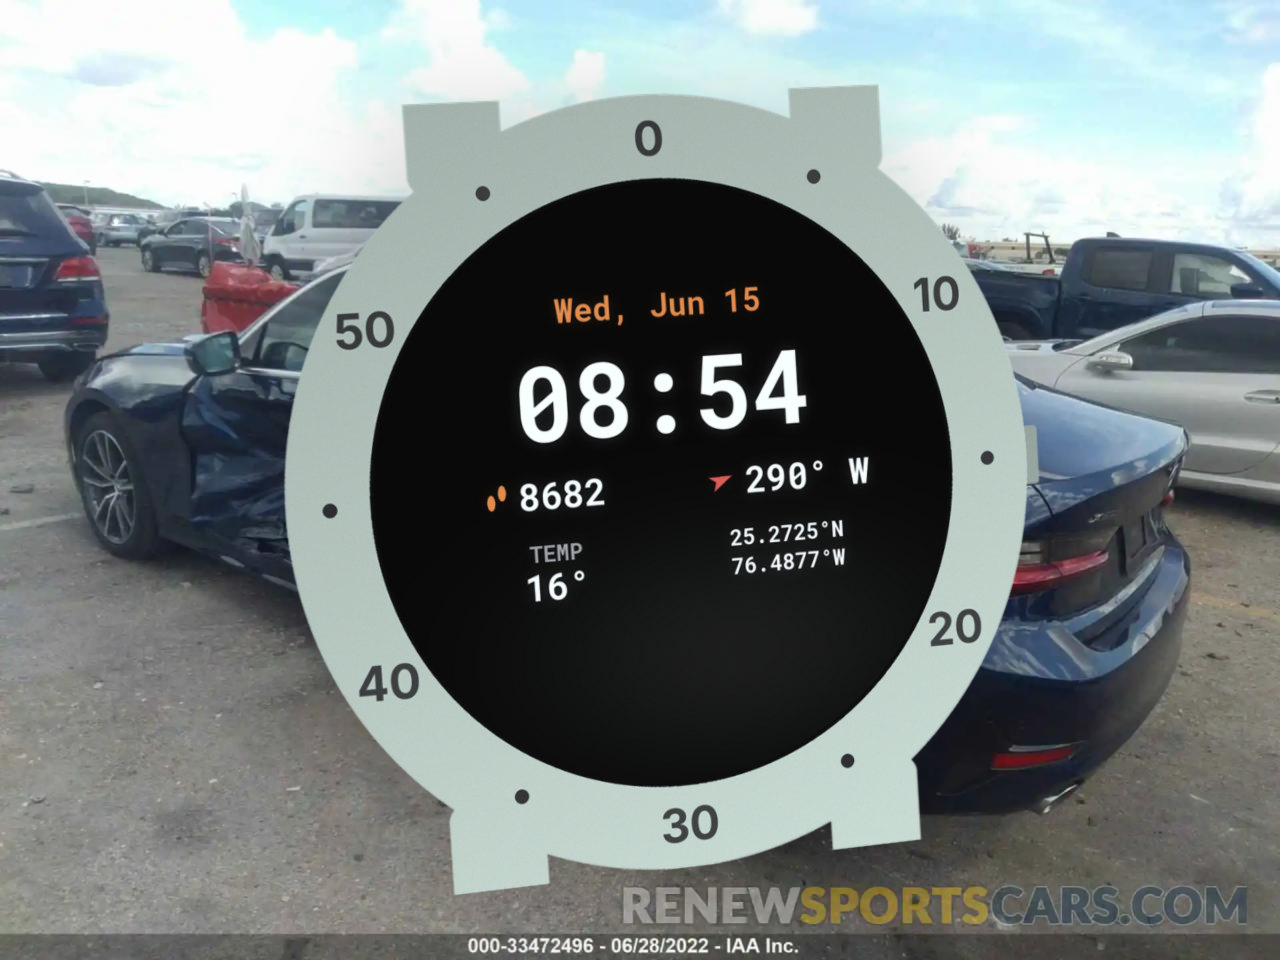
{"hour": 8, "minute": 54}
